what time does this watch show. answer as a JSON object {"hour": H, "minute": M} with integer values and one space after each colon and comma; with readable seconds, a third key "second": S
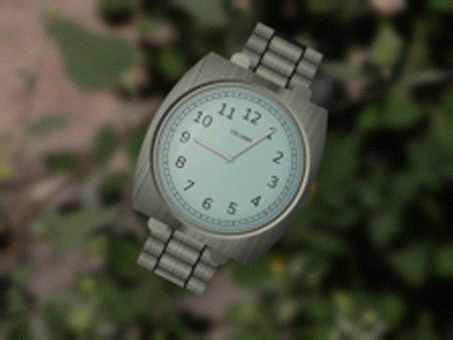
{"hour": 9, "minute": 5}
